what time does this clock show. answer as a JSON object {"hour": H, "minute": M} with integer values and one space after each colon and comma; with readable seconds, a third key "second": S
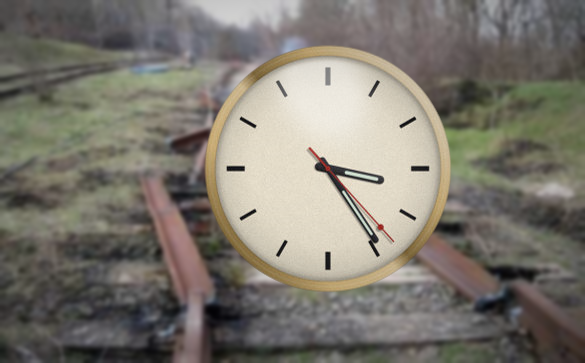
{"hour": 3, "minute": 24, "second": 23}
